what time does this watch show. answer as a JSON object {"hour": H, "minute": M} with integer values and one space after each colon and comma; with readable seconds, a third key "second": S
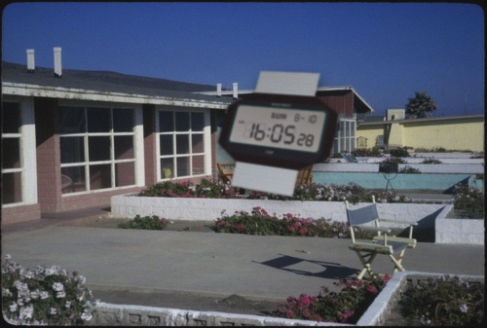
{"hour": 16, "minute": 5, "second": 28}
